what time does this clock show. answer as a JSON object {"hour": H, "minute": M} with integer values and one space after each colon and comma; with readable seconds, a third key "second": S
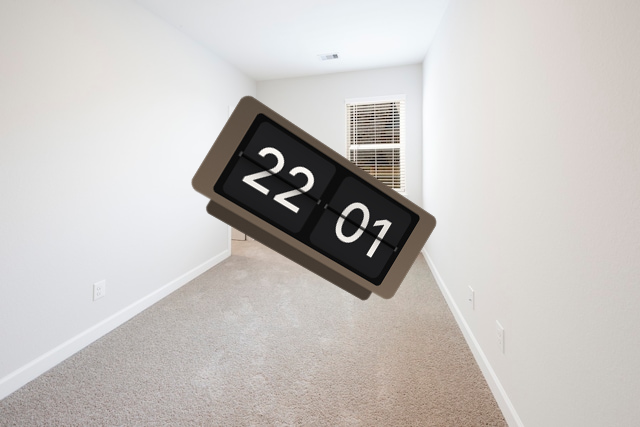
{"hour": 22, "minute": 1}
